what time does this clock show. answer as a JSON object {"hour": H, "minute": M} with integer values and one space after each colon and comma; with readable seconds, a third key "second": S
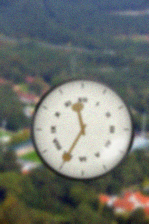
{"hour": 11, "minute": 35}
